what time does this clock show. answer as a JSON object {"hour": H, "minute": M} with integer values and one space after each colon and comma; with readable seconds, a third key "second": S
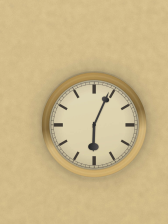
{"hour": 6, "minute": 4}
